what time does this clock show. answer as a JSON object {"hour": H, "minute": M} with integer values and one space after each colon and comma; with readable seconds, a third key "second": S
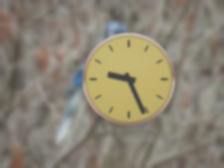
{"hour": 9, "minute": 26}
